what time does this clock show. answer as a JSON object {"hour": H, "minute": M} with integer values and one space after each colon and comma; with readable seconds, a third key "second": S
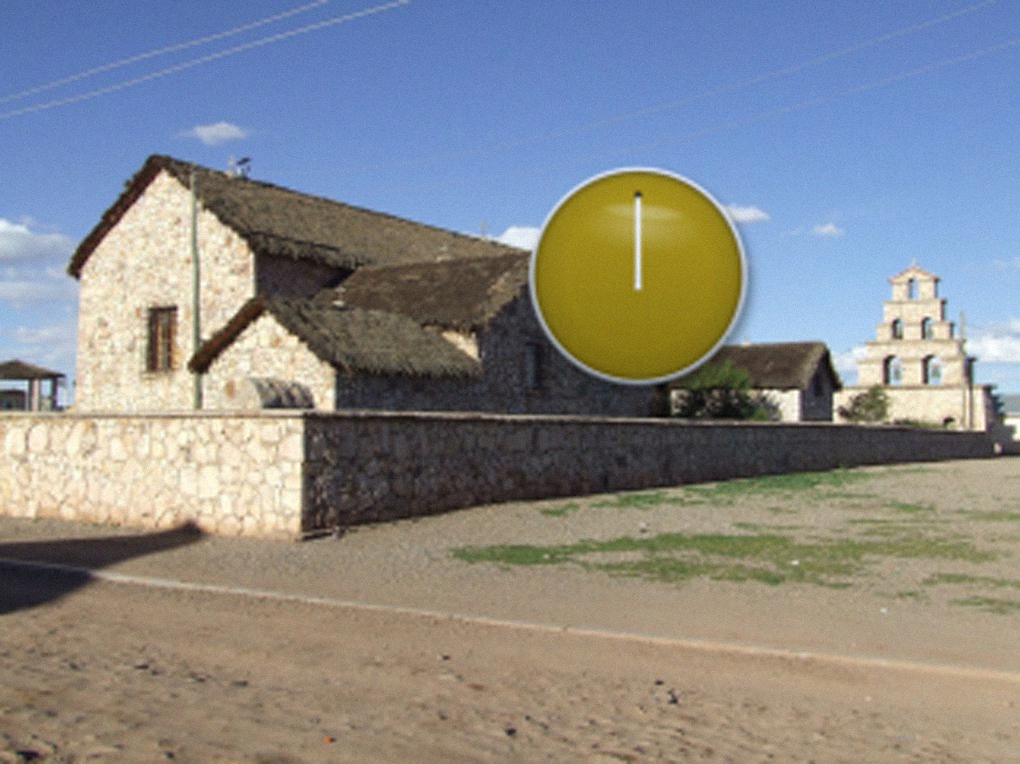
{"hour": 12, "minute": 0}
